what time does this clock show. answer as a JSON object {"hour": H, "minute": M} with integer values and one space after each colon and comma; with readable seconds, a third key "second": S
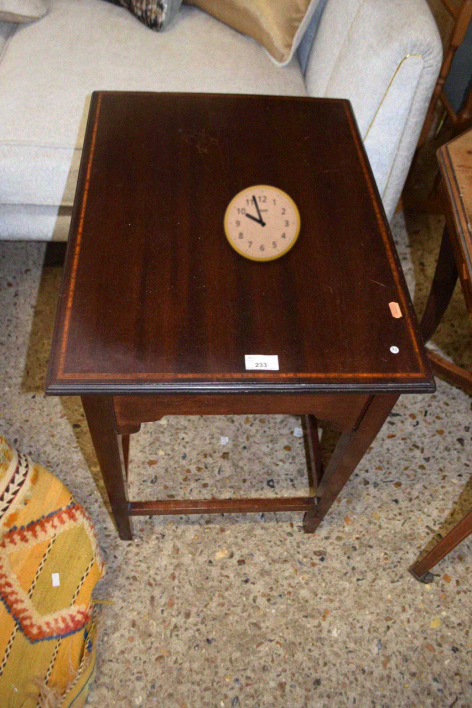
{"hour": 9, "minute": 57}
